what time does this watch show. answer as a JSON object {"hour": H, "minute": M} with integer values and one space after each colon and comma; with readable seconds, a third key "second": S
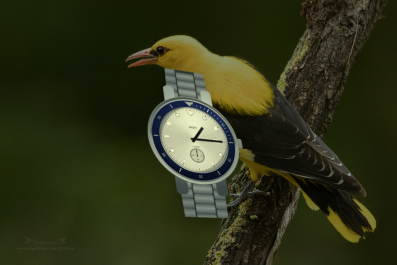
{"hour": 1, "minute": 15}
